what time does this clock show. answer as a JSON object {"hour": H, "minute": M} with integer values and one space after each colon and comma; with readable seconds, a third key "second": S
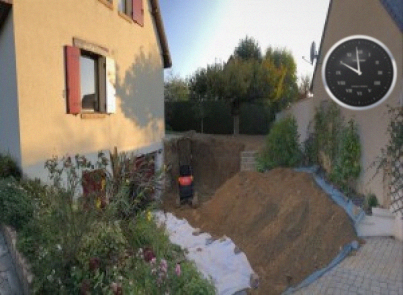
{"hour": 9, "minute": 59}
